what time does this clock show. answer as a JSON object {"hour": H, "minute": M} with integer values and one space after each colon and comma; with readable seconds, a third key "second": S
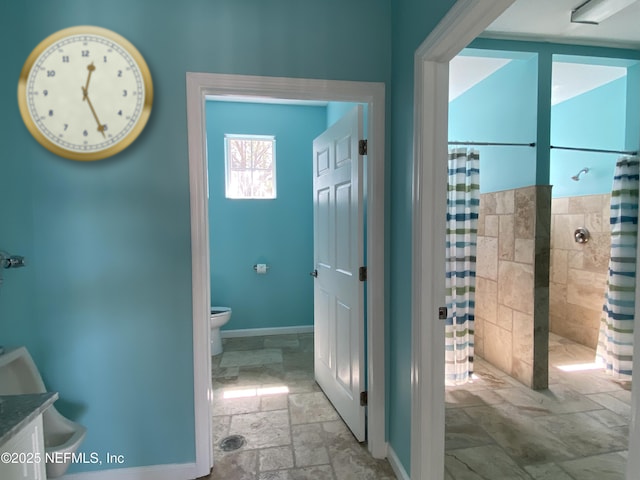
{"hour": 12, "minute": 26}
